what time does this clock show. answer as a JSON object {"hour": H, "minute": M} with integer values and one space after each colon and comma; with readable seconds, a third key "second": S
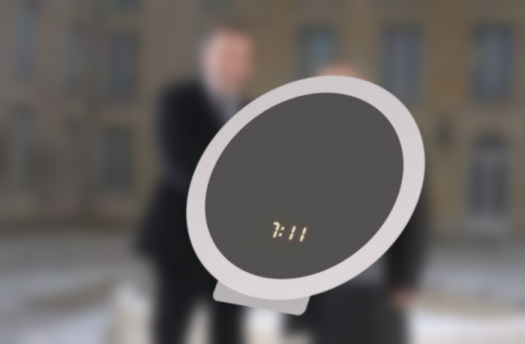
{"hour": 7, "minute": 11}
